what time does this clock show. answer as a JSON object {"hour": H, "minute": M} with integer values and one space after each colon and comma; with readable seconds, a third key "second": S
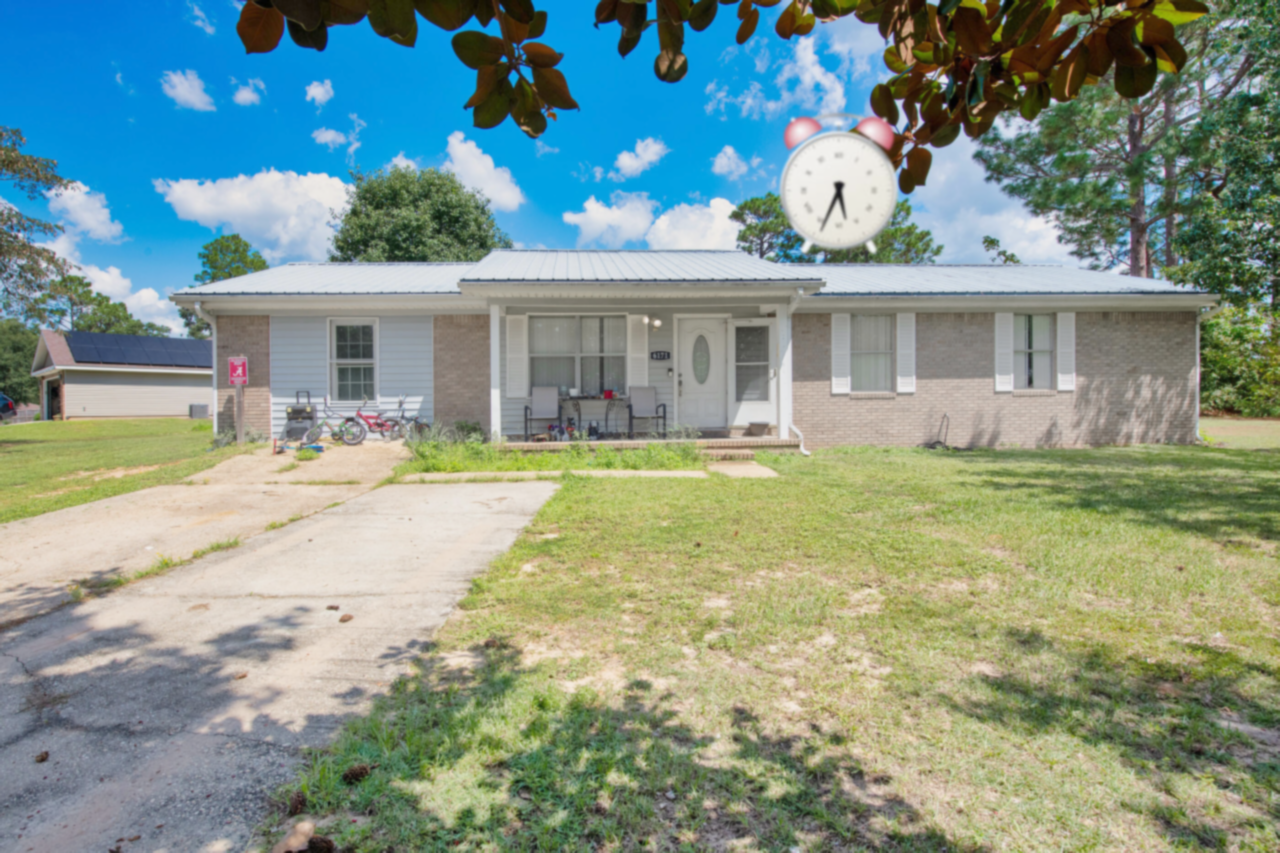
{"hour": 5, "minute": 34}
